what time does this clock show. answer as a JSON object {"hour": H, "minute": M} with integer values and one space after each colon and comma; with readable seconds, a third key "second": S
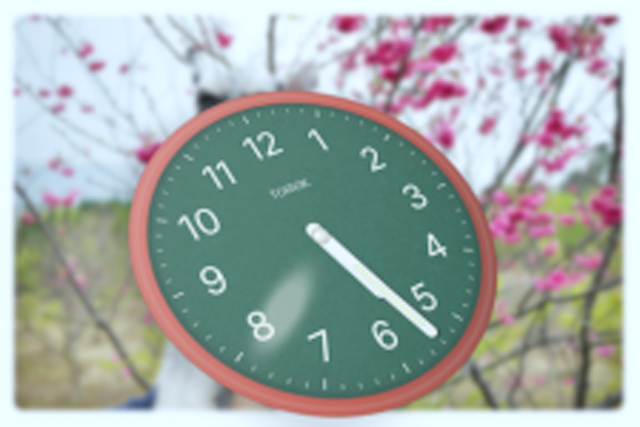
{"hour": 5, "minute": 27}
